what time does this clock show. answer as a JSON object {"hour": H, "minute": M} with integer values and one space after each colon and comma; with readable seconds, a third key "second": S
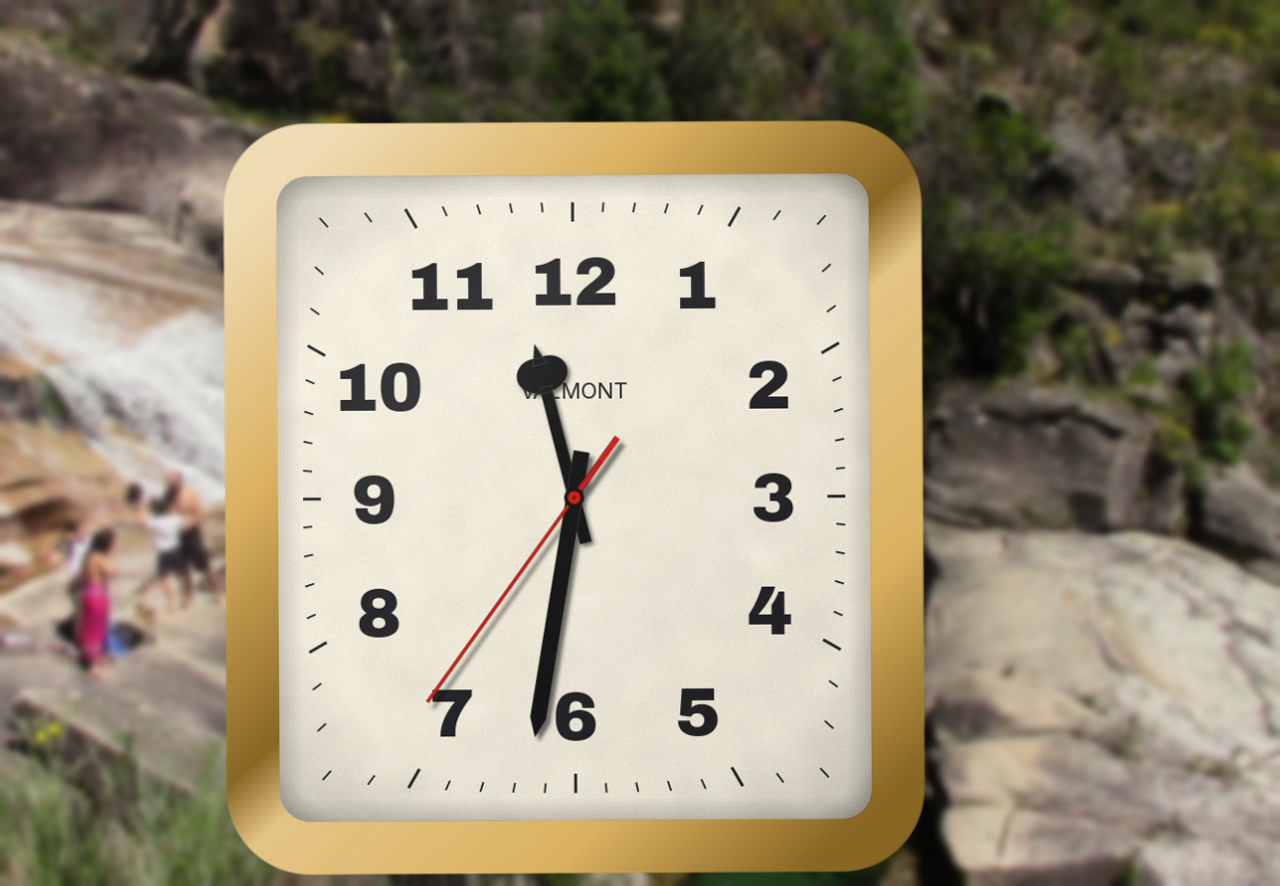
{"hour": 11, "minute": 31, "second": 36}
